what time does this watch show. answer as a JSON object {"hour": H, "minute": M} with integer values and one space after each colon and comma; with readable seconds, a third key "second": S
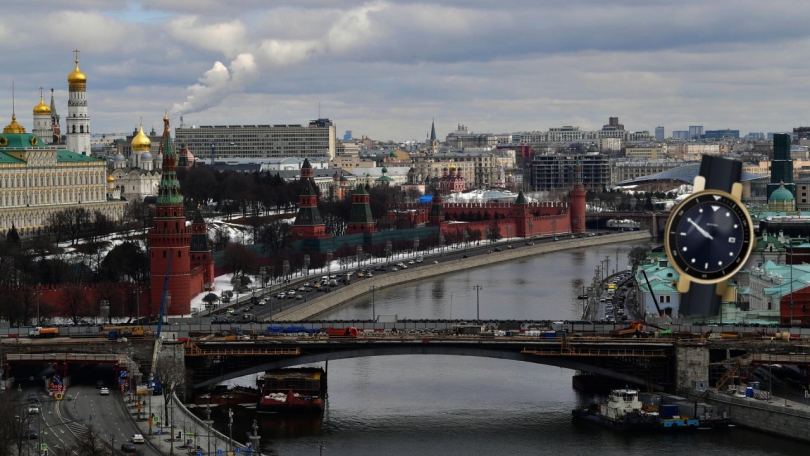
{"hour": 9, "minute": 50}
